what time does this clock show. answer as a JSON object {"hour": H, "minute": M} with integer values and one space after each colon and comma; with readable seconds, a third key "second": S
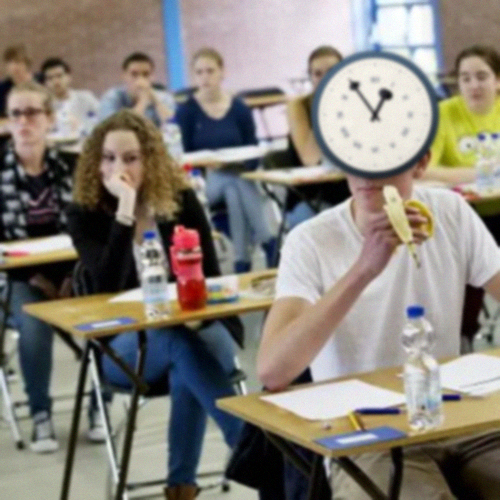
{"hour": 12, "minute": 54}
